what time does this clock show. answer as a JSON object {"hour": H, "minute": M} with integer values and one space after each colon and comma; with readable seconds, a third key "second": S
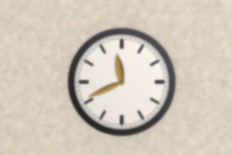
{"hour": 11, "minute": 41}
